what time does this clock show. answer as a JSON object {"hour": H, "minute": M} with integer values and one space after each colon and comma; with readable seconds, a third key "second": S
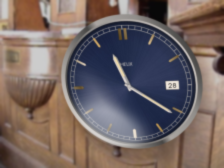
{"hour": 11, "minute": 21}
